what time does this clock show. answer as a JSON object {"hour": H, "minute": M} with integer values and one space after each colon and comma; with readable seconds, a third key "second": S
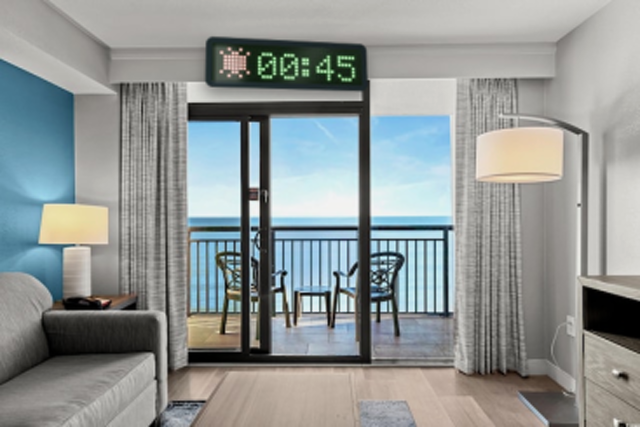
{"hour": 0, "minute": 45}
